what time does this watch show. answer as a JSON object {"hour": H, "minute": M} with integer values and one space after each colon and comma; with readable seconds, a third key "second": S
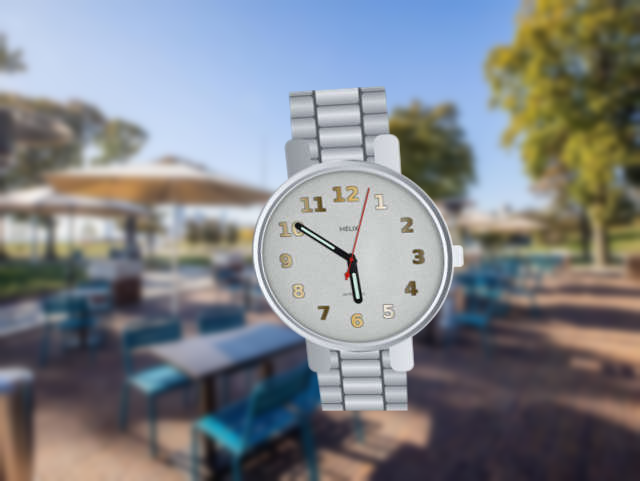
{"hour": 5, "minute": 51, "second": 3}
